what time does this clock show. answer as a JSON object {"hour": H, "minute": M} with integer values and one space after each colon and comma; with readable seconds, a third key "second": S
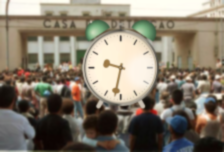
{"hour": 9, "minute": 32}
